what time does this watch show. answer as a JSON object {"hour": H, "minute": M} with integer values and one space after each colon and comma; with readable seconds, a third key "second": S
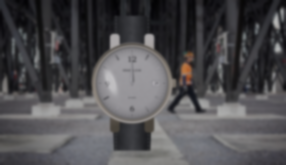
{"hour": 12, "minute": 0}
